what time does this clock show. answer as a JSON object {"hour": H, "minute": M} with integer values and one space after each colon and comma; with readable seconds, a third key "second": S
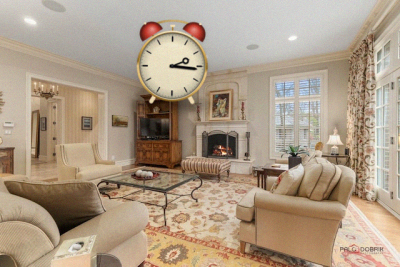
{"hour": 2, "minute": 16}
